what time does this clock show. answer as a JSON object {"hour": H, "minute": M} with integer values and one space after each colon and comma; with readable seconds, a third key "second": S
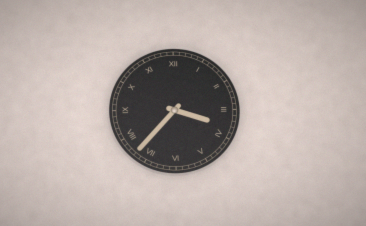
{"hour": 3, "minute": 37}
